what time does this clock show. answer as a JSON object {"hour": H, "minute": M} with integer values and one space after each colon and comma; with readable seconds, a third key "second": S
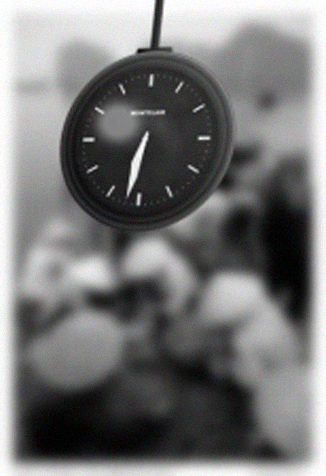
{"hour": 6, "minute": 32}
